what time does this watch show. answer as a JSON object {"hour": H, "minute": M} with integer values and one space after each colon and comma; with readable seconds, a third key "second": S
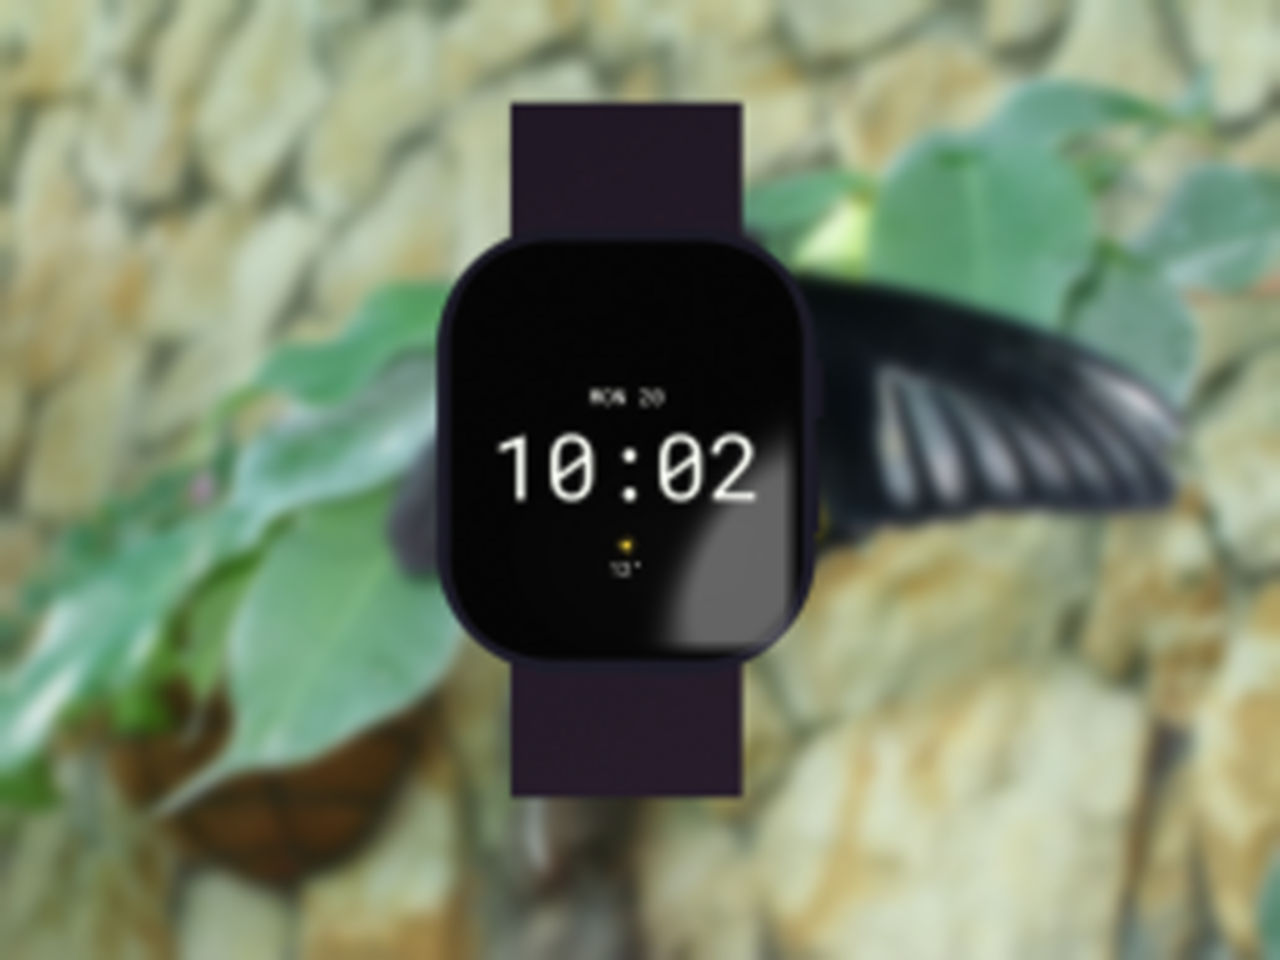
{"hour": 10, "minute": 2}
